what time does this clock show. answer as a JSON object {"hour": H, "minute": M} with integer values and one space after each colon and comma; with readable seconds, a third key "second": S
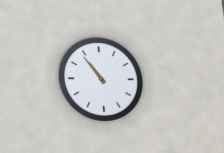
{"hour": 10, "minute": 54}
